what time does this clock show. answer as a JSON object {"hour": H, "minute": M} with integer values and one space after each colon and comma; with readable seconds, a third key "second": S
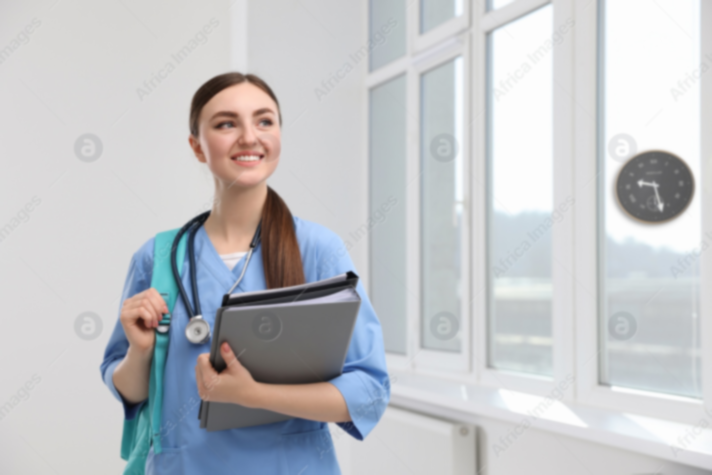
{"hour": 9, "minute": 28}
